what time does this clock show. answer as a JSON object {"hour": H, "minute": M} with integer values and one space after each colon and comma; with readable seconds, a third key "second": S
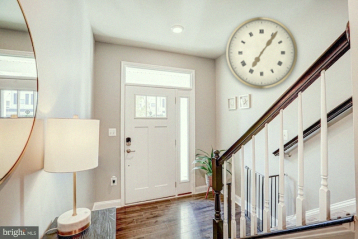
{"hour": 7, "minute": 6}
